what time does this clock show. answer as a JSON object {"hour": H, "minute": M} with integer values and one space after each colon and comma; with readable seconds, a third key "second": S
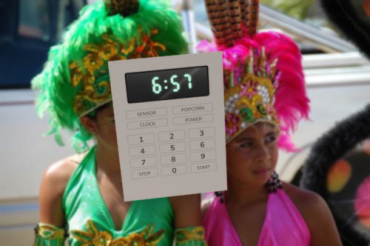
{"hour": 6, "minute": 57}
